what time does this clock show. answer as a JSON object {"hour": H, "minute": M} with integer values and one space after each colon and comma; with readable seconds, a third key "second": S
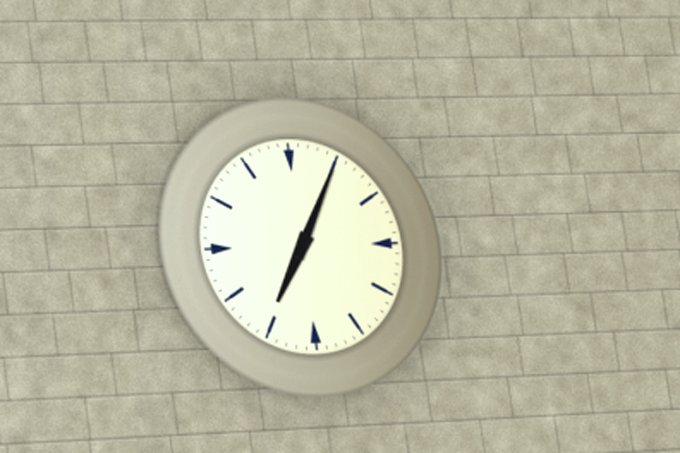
{"hour": 7, "minute": 5}
